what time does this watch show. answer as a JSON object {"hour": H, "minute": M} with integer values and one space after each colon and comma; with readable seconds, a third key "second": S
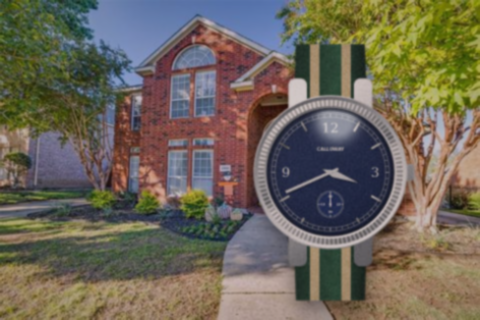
{"hour": 3, "minute": 41}
